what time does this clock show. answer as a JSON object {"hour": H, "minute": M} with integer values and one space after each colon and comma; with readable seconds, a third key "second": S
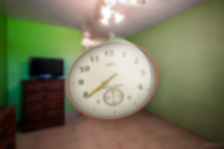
{"hour": 7, "minute": 39}
